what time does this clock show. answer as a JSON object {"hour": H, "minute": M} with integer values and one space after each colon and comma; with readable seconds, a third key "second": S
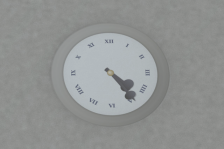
{"hour": 4, "minute": 24}
